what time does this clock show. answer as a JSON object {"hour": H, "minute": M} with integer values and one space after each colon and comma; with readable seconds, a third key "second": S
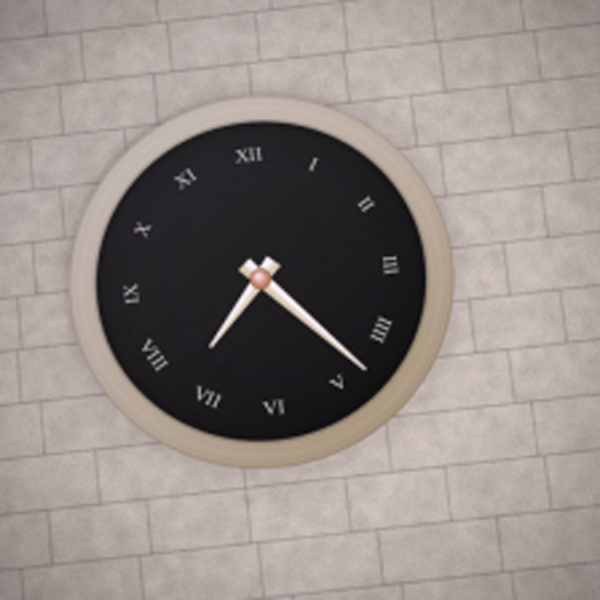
{"hour": 7, "minute": 23}
